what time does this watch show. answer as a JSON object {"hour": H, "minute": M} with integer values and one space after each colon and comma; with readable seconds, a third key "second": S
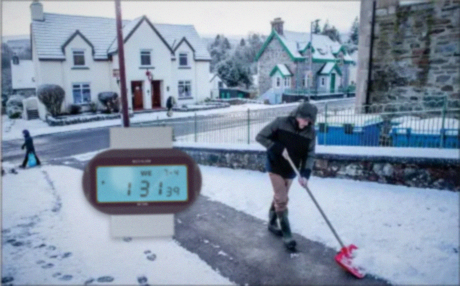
{"hour": 1, "minute": 31}
